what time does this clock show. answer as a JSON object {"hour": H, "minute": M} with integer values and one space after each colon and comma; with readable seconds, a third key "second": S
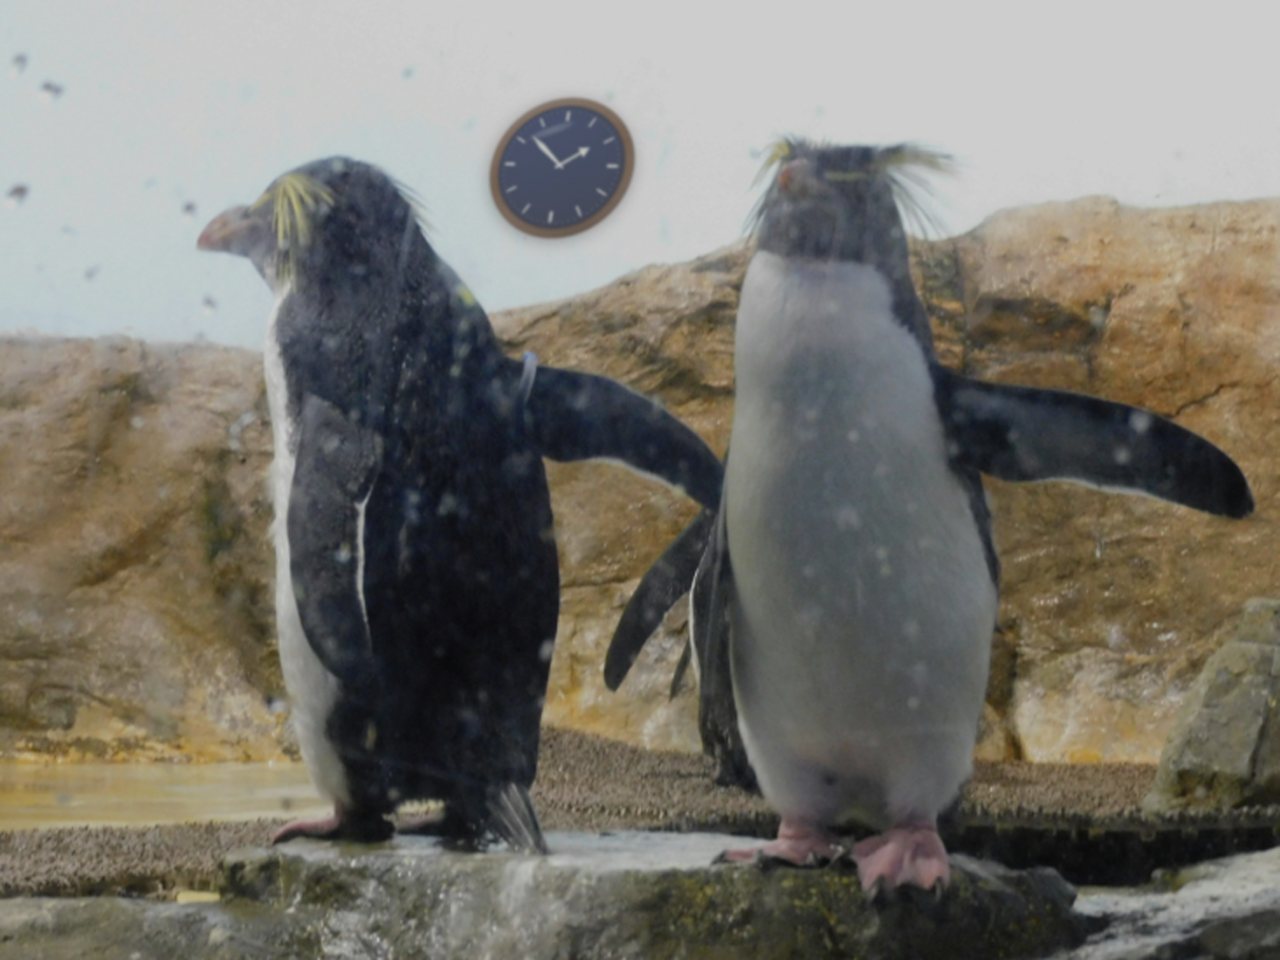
{"hour": 1, "minute": 52}
